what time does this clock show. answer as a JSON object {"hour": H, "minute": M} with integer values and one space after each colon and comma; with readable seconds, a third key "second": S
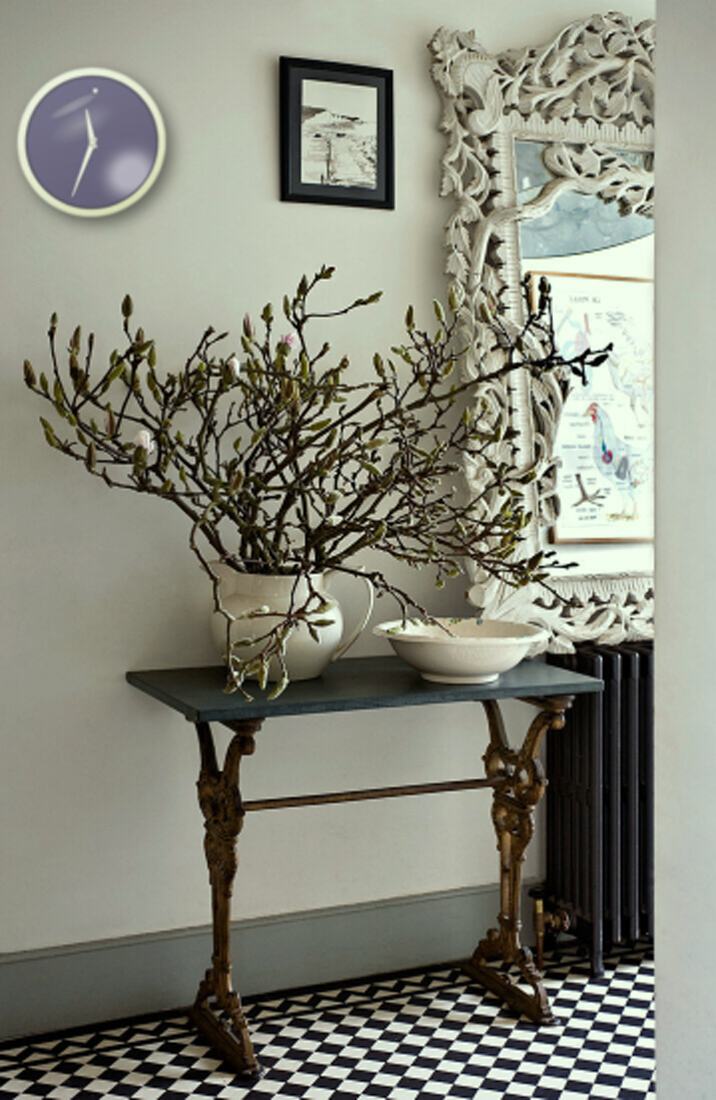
{"hour": 11, "minute": 33}
